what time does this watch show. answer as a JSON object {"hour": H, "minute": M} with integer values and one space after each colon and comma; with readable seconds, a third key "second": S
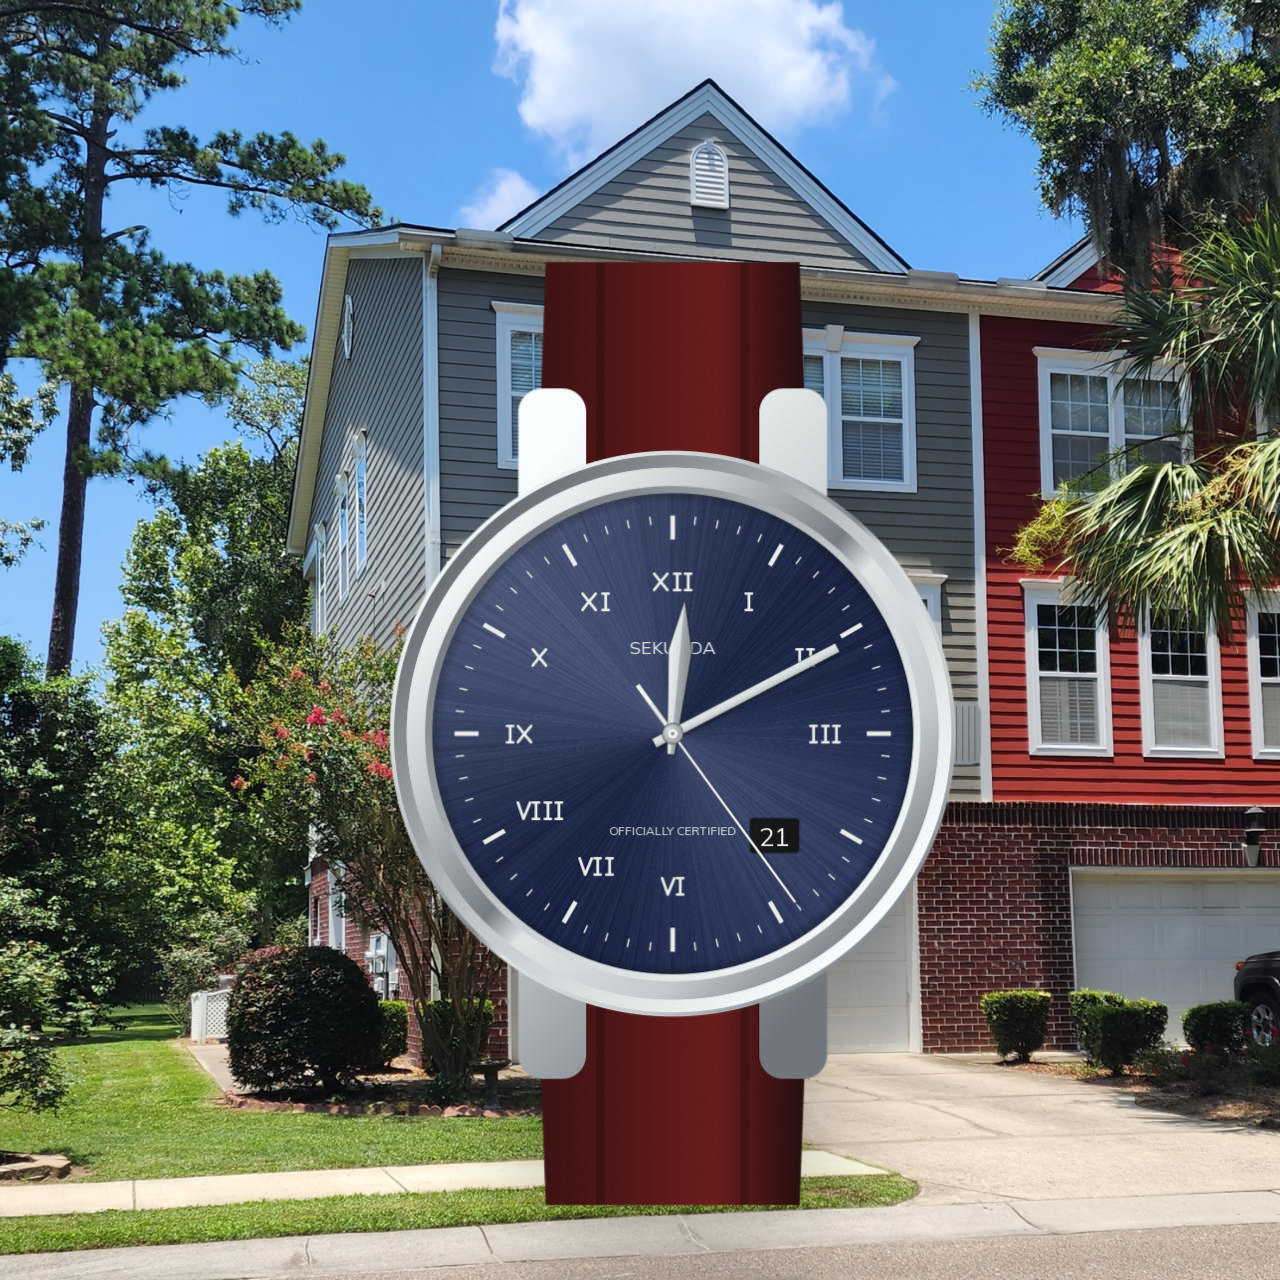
{"hour": 12, "minute": 10, "second": 24}
